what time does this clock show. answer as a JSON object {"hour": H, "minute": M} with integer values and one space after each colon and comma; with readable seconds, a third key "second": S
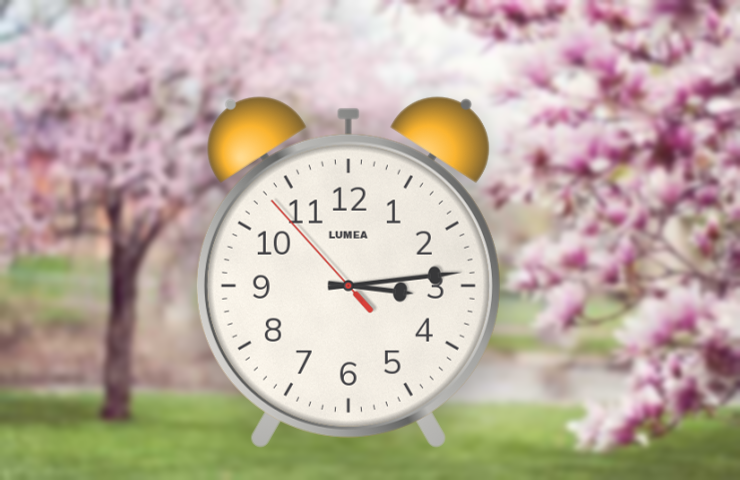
{"hour": 3, "minute": 13, "second": 53}
